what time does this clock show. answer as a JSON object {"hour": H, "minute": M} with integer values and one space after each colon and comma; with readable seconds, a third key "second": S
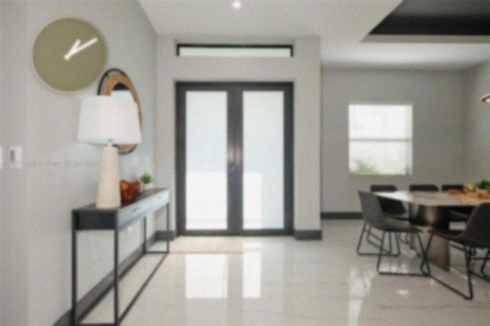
{"hour": 1, "minute": 10}
